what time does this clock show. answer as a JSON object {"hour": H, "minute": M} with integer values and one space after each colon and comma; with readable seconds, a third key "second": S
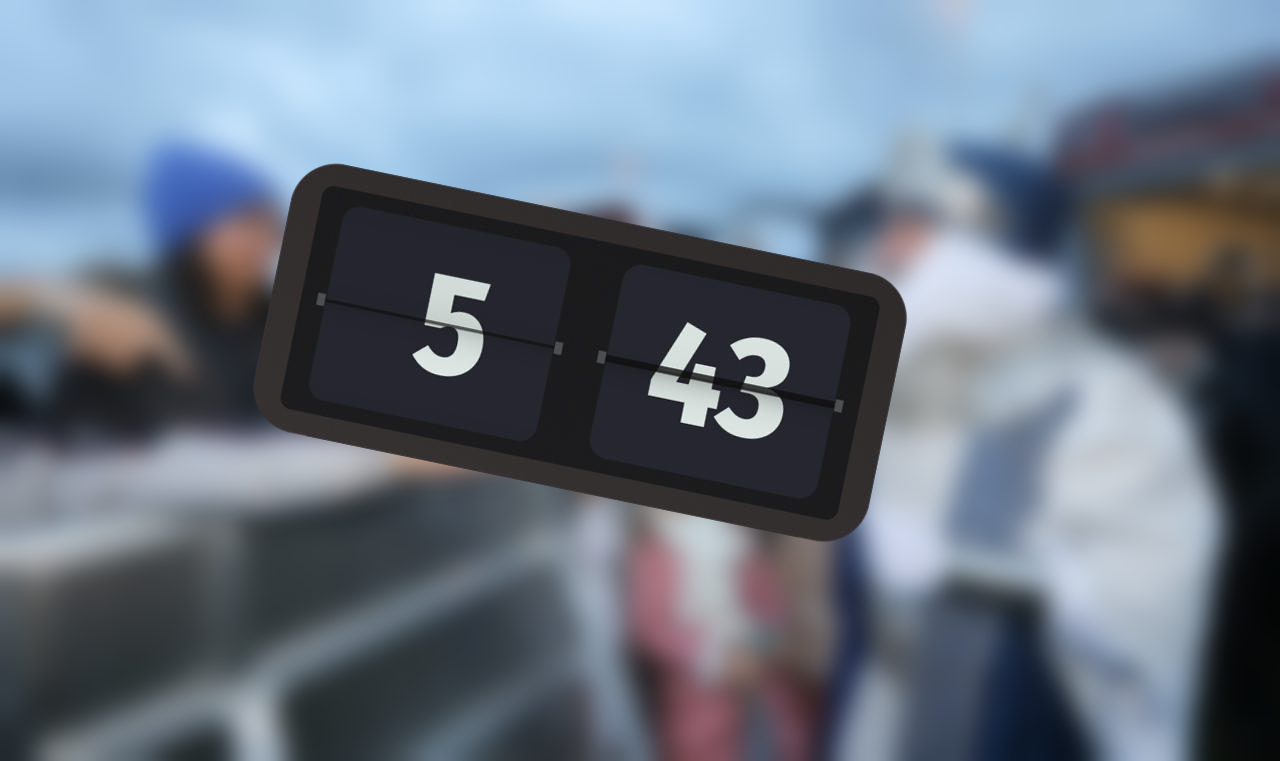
{"hour": 5, "minute": 43}
